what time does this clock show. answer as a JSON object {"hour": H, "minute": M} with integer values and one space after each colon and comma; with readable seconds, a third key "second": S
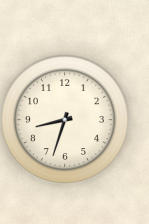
{"hour": 8, "minute": 33}
